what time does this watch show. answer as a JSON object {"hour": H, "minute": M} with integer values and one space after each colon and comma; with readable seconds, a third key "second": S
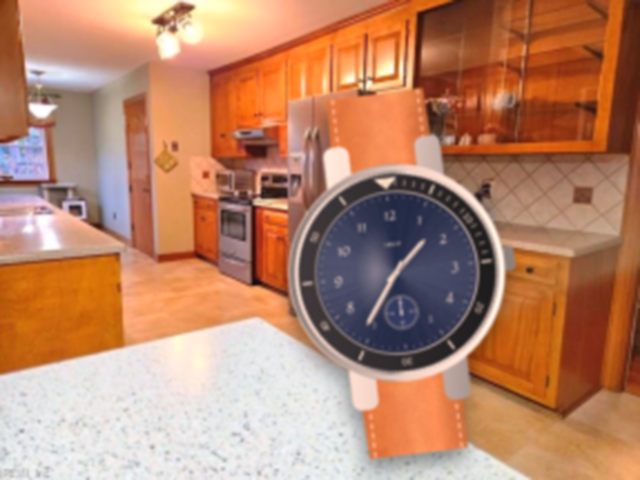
{"hour": 1, "minute": 36}
